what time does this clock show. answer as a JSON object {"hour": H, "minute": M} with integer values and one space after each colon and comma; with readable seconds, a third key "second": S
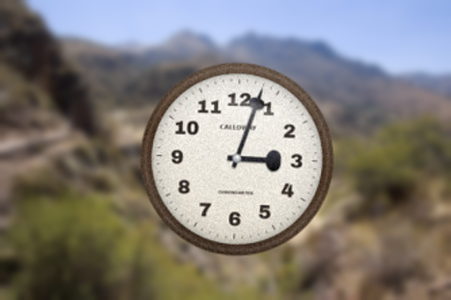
{"hour": 3, "minute": 3}
